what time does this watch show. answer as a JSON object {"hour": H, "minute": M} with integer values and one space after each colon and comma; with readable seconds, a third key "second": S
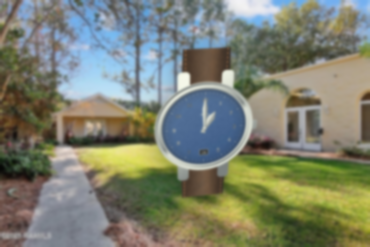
{"hour": 1, "minute": 0}
